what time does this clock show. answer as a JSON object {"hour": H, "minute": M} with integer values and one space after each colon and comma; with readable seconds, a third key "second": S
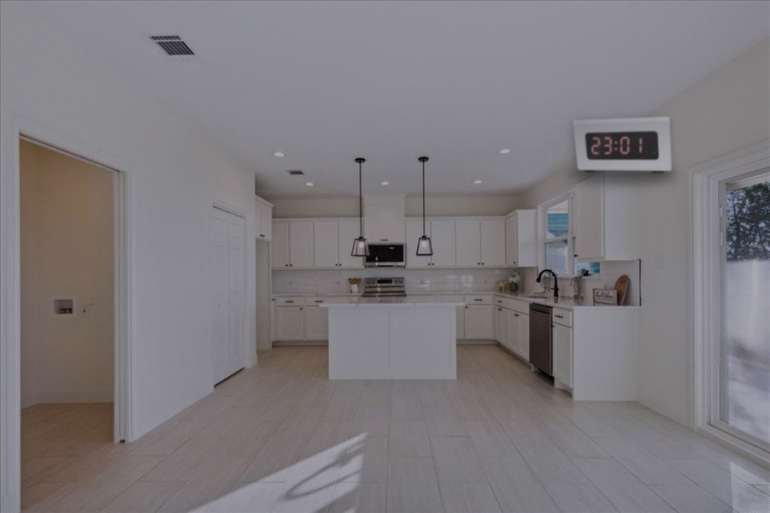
{"hour": 23, "minute": 1}
